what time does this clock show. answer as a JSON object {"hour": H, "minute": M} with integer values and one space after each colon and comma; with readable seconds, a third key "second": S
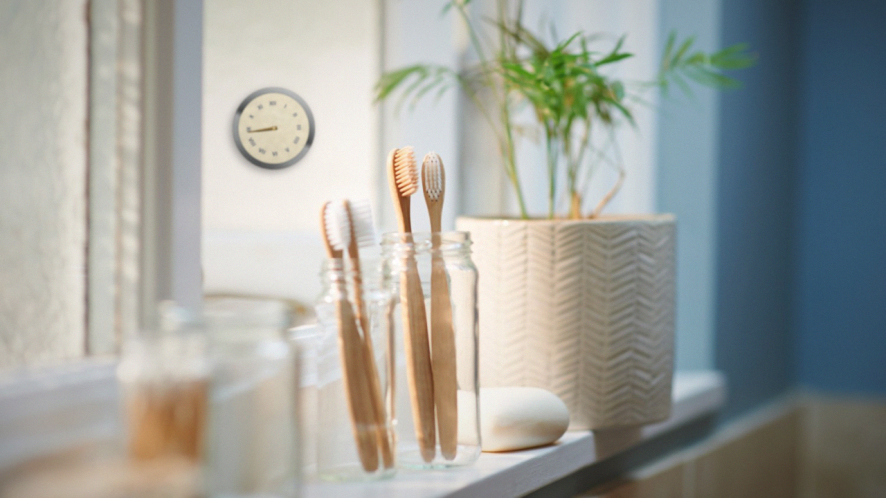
{"hour": 8, "minute": 44}
